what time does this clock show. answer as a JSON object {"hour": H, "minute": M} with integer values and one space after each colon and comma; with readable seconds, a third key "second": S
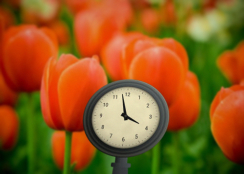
{"hour": 3, "minute": 58}
